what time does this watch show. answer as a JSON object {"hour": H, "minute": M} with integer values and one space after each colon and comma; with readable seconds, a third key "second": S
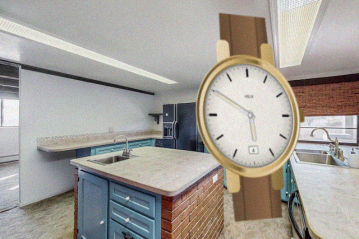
{"hour": 5, "minute": 50}
